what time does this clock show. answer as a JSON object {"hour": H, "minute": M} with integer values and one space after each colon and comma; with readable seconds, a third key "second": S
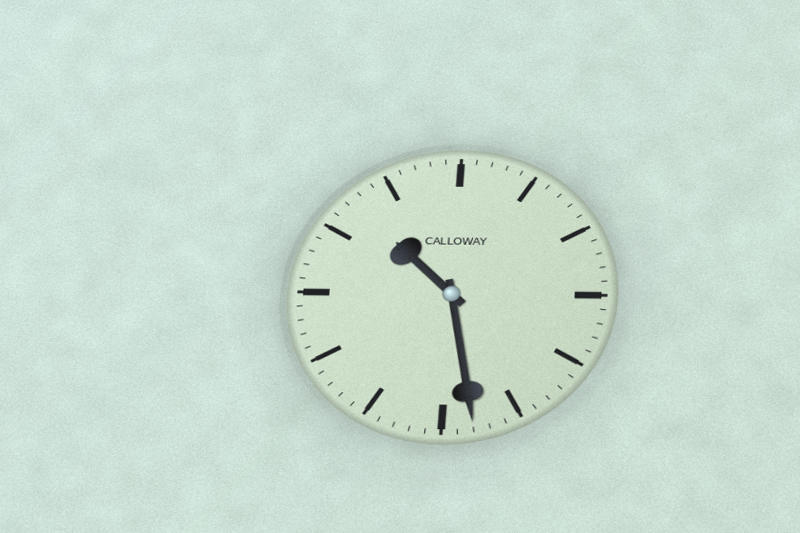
{"hour": 10, "minute": 28}
